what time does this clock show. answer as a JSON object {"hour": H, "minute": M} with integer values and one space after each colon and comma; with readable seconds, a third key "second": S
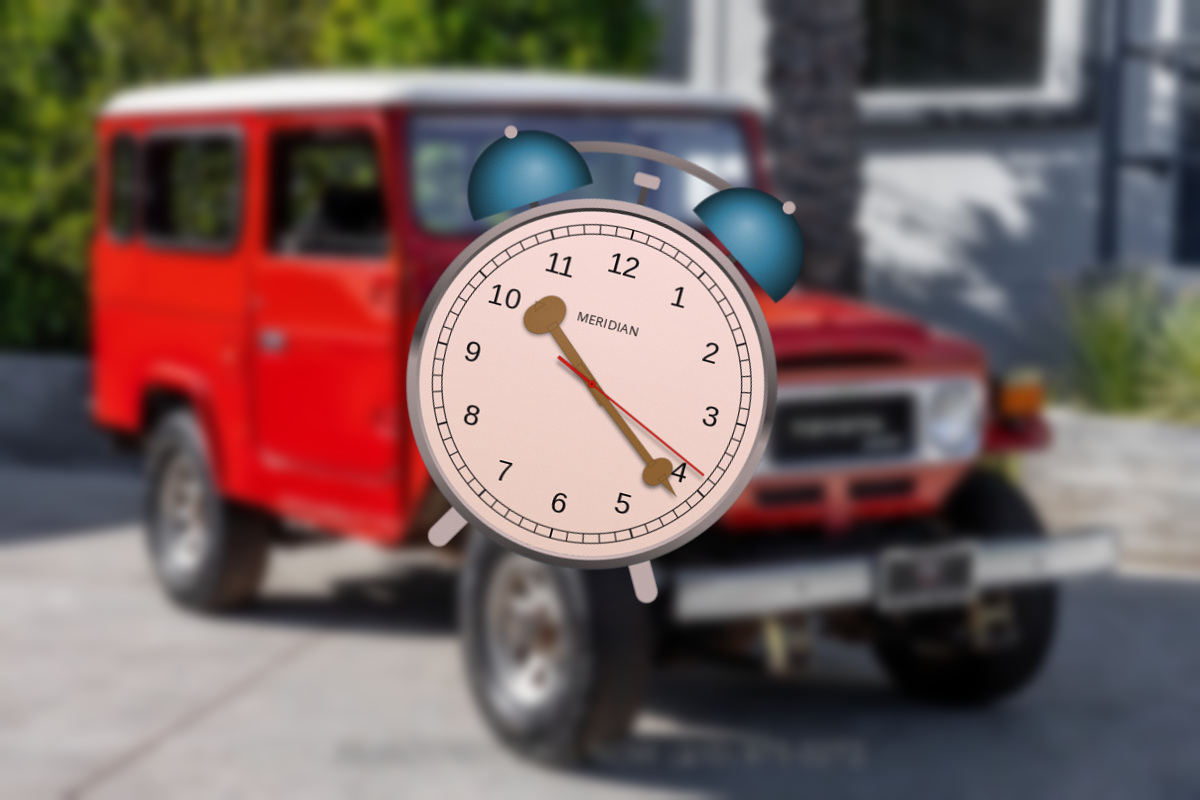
{"hour": 10, "minute": 21, "second": 19}
